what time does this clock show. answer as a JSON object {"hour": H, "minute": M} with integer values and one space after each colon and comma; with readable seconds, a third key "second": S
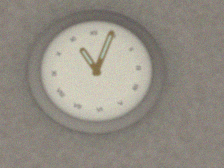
{"hour": 11, "minute": 4}
